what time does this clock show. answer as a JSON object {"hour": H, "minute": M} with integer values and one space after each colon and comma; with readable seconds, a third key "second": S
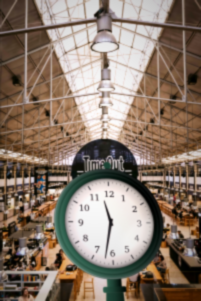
{"hour": 11, "minute": 32}
